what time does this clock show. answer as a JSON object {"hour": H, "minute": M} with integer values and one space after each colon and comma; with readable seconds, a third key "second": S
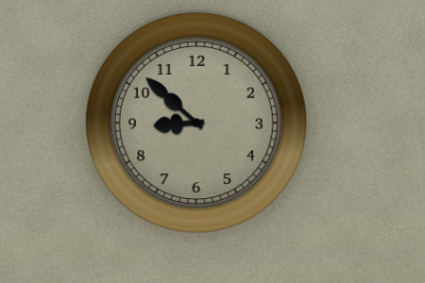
{"hour": 8, "minute": 52}
